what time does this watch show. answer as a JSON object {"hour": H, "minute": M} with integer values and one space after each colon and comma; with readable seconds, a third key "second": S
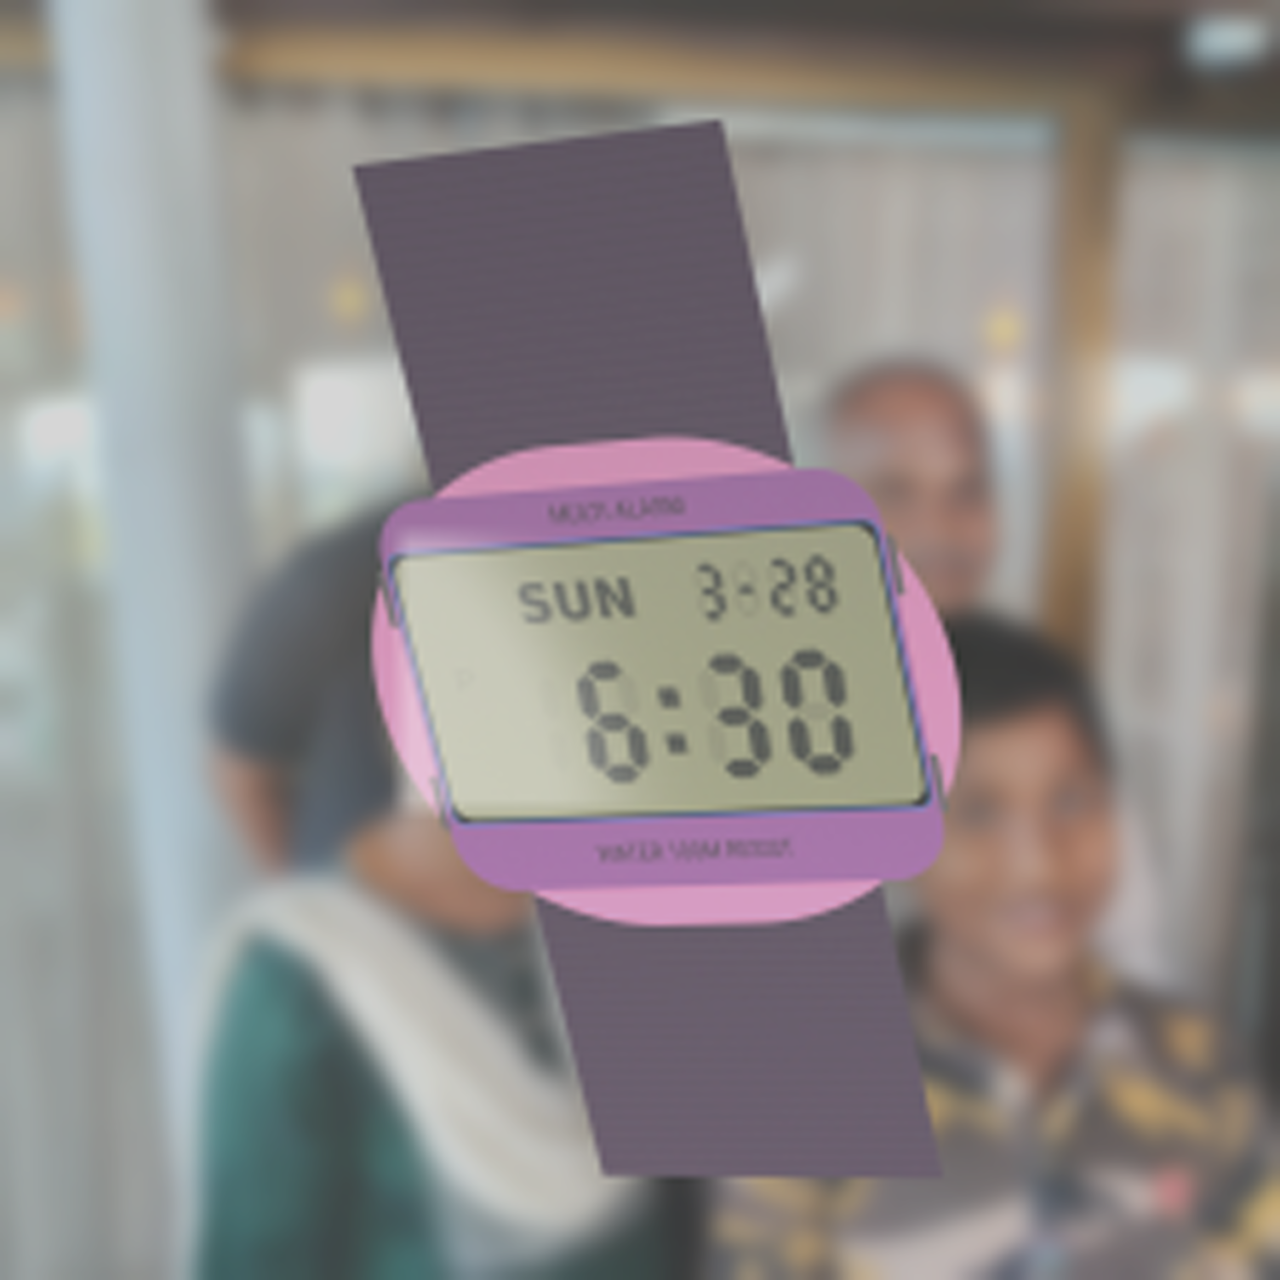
{"hour": 6, "minute": 30}
